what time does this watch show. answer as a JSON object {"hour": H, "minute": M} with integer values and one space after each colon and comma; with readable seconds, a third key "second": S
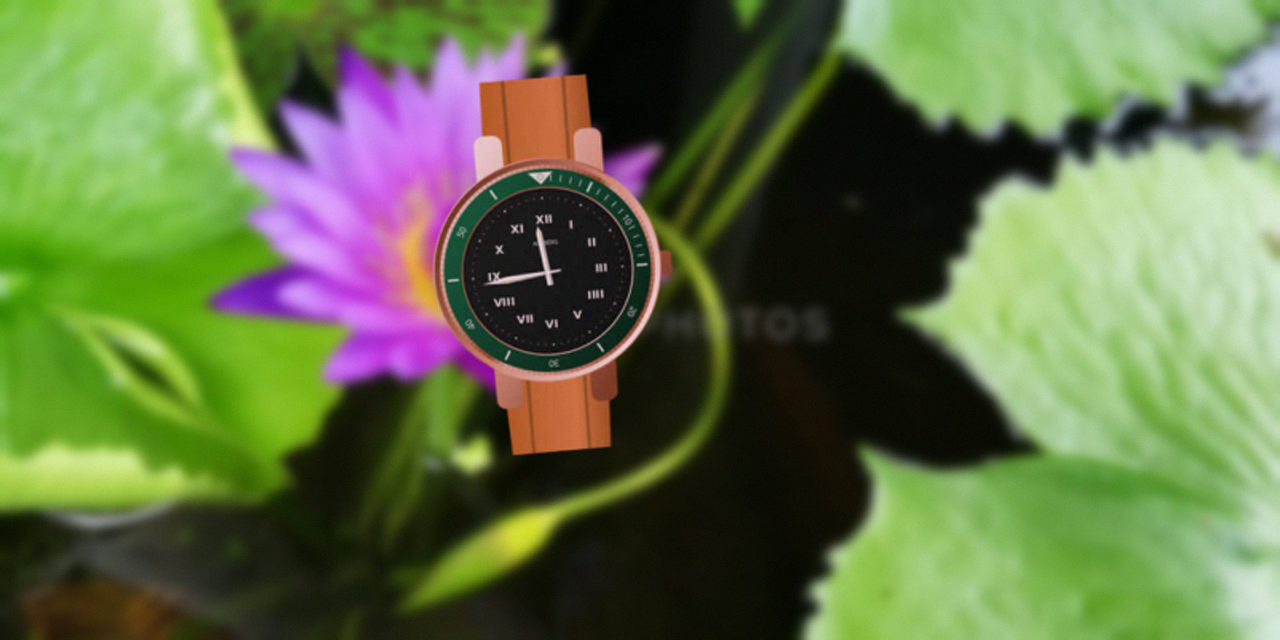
{"hour": 11, "minute": 44}
